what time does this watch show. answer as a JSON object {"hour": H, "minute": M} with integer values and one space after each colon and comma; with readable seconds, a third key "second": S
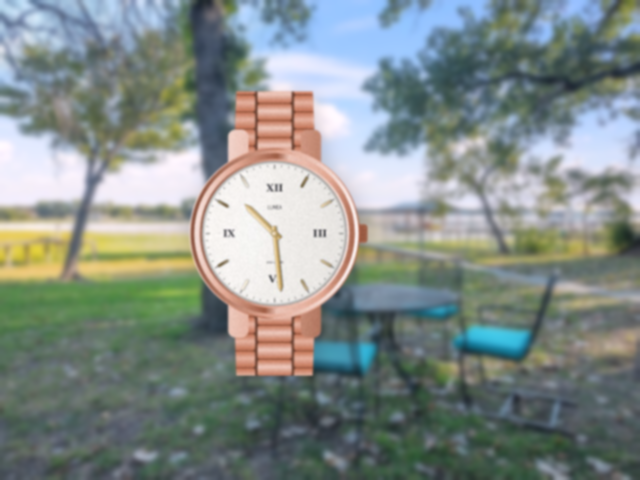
{"hour": 10, "minute": 29}
